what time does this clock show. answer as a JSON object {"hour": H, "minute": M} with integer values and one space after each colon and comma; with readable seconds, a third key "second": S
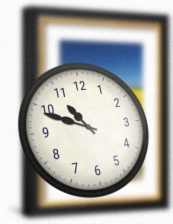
{"hour": 10, "minute": 49}
